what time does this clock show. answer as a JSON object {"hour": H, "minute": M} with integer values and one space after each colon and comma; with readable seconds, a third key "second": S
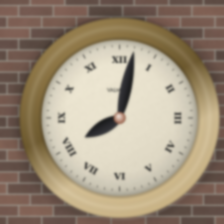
{"hour": 8, "minute": 2}
